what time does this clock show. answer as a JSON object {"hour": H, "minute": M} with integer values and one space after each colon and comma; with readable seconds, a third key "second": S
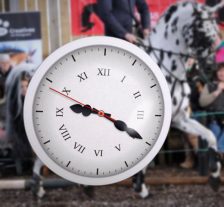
{"hour": 9, "minute": 19, "second": 49}
